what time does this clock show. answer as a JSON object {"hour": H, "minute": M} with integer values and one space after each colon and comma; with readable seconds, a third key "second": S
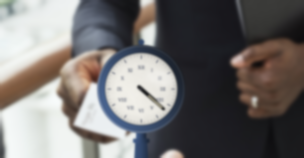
{"hour": 4, "minute": 22}
